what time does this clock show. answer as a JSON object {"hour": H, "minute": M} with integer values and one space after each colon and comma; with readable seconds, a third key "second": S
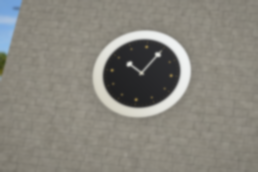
{"hour": 10, "minute": 5}
